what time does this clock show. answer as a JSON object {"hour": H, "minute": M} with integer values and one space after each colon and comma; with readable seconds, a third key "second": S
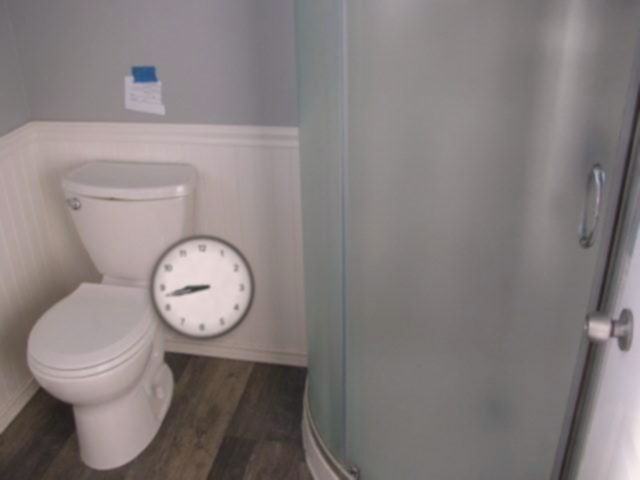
{"hour": 8, "minute": 43}
